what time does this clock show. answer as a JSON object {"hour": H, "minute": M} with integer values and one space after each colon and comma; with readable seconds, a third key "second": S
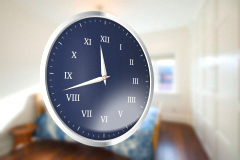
{"hour": 11, "minute": 42}
